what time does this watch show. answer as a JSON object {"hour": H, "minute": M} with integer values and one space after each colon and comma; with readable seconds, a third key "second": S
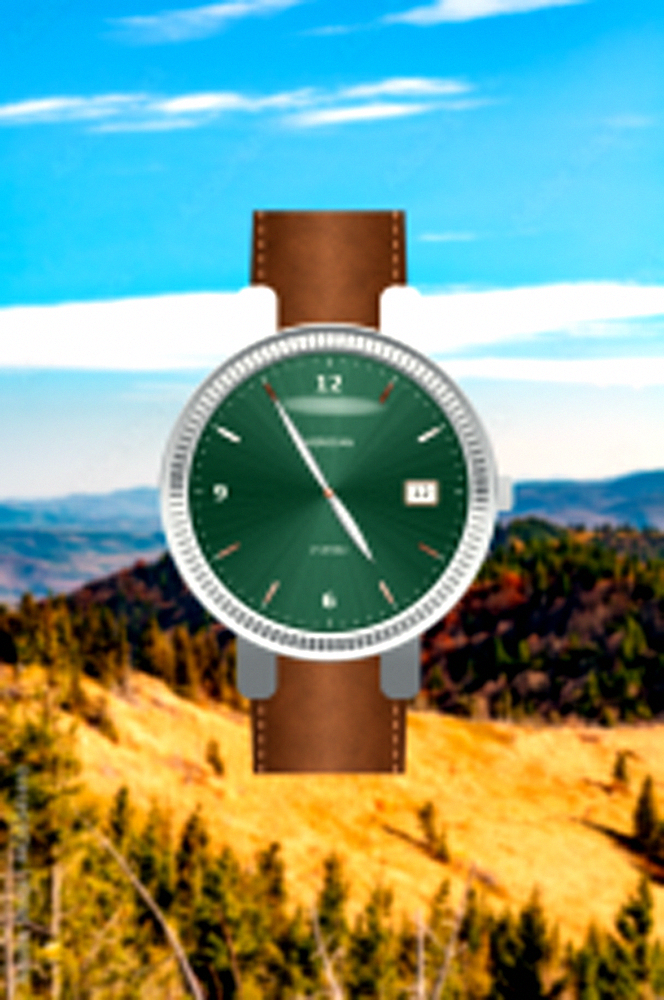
{"hour": 4, "minute": 55}
